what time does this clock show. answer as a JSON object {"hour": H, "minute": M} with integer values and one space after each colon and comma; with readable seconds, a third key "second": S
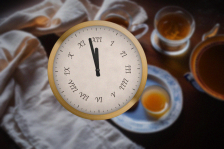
{"hour": 11, "minute": 58}
